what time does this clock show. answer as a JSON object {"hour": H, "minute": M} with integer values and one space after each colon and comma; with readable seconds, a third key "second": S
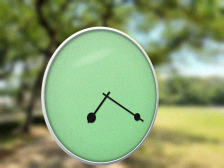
{"hour": 7, "minute": 20}
